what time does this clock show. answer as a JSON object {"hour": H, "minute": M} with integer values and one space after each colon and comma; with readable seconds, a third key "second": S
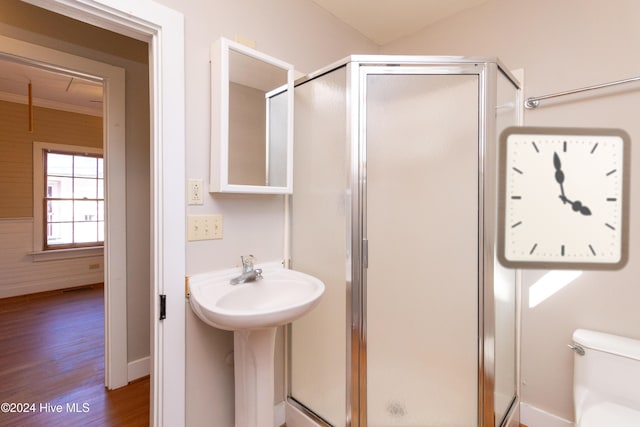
{"hour": 3, "minute": 58}
